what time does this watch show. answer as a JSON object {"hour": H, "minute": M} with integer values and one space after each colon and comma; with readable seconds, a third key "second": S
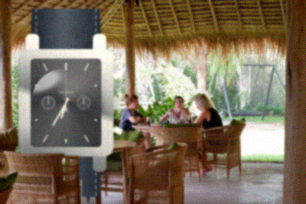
{"hour": 6, "minute": 35}
